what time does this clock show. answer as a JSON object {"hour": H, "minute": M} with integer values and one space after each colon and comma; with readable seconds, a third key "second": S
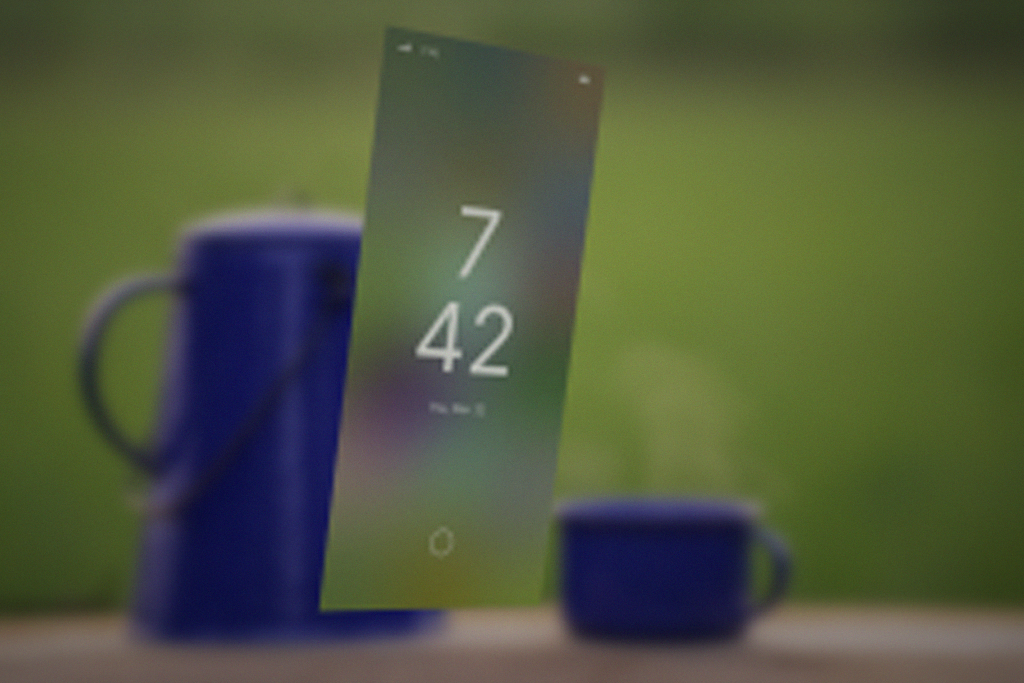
{"hour": 7, "minute": 42}
